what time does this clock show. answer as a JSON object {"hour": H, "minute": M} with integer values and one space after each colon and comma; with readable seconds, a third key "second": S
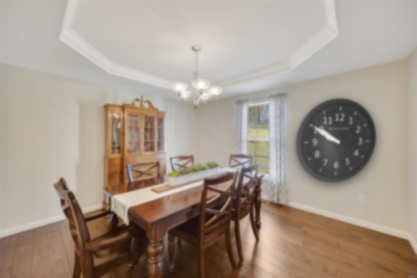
{"hour": 9, "minute": 50}
